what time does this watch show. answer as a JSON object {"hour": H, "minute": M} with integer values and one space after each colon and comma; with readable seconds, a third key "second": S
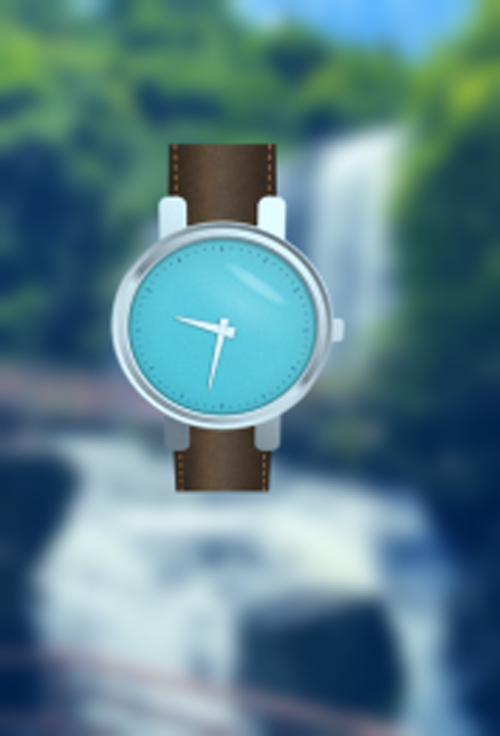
{"hour": 9, "minute": 32}
